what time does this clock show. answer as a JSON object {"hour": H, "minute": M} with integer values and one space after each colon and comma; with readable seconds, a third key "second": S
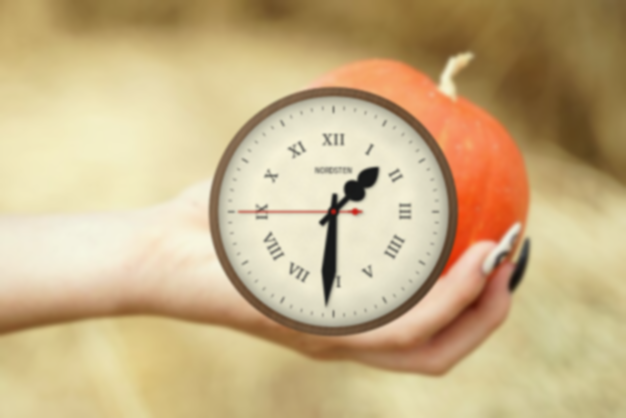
{"hour": 1, "minute": 30, "second": 45}
